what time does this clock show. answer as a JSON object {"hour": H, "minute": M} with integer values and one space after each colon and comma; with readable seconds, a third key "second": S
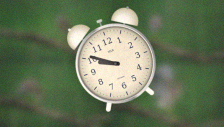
{"hour": 9, "minute": 51}
